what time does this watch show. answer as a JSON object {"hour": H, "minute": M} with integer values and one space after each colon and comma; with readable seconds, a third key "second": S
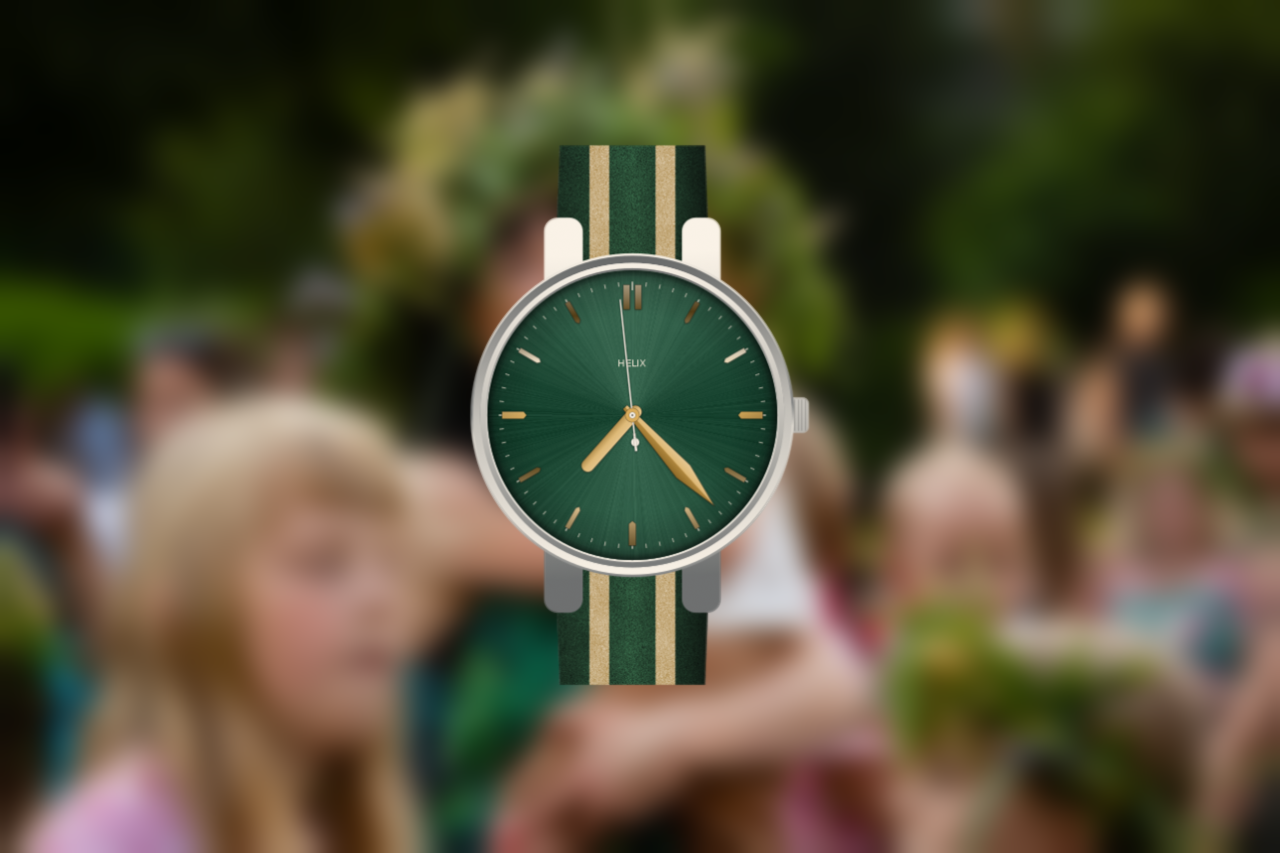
{"hour": 7, "minute": 22, "second": 59}
